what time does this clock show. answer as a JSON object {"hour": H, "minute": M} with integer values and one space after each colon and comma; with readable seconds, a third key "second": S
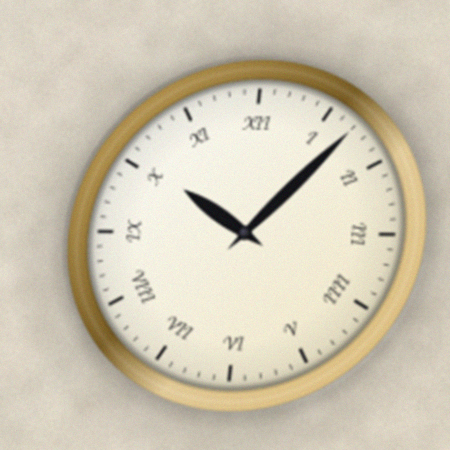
{"hour": 10, "minute": 7}
